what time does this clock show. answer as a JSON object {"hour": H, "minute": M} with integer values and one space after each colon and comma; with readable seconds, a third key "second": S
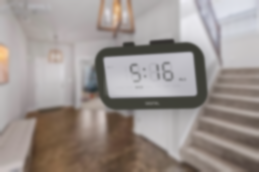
{"hour": 5, "minute": 16}
